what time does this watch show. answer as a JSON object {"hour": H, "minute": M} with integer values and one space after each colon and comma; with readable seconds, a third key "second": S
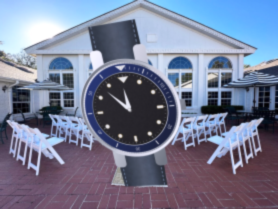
{"hour": 11, "minute": 53}
